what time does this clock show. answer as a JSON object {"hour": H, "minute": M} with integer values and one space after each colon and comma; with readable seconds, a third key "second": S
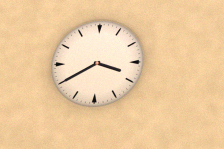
{"hour": 3, "minute": 40}
